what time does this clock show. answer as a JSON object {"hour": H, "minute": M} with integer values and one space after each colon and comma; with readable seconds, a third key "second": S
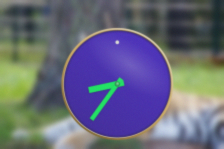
{"hour": 8, "minute": 36}
